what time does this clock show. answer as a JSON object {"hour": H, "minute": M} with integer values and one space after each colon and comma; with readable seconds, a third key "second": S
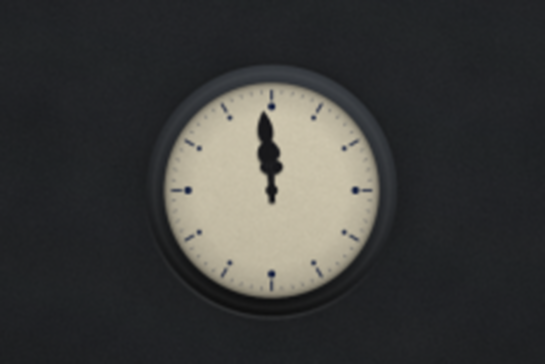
{"hour": 11, "minute": 59}
